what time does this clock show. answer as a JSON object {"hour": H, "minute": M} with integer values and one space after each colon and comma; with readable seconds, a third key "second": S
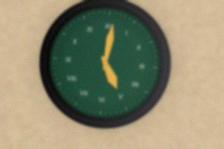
{"hour": 5, "minute": 1}
